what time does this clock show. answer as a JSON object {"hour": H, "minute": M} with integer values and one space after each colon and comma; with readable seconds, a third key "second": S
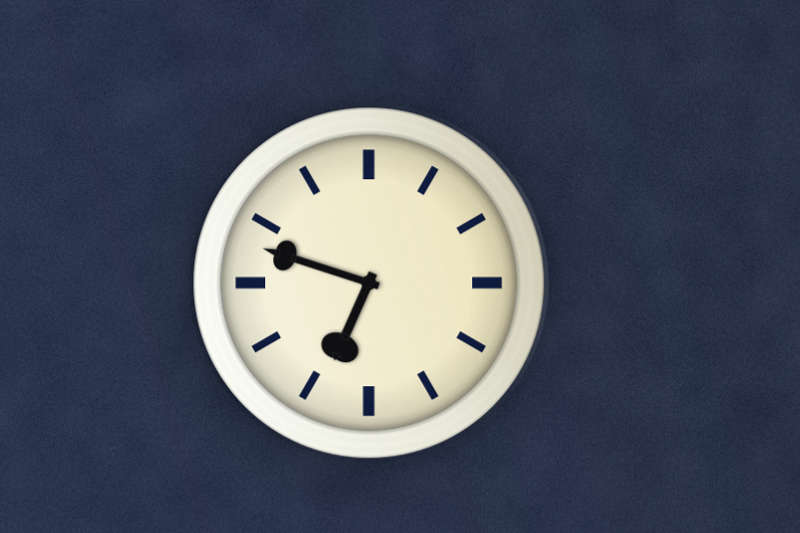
{"hour": 6, "minute": 48}
